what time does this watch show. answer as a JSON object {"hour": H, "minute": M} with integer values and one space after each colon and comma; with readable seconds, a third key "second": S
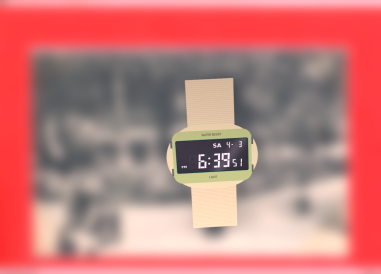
{"hour": 6, "minute": 39, "second": 51}
